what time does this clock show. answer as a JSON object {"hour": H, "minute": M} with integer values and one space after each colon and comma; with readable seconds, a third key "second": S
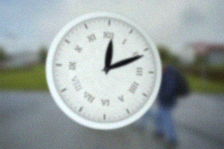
{"hour": 12, "minute": 11}
